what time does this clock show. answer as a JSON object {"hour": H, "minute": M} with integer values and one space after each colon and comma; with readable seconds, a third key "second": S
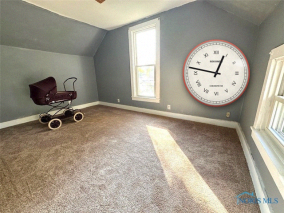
{"hour": 12, "minute": 47}
